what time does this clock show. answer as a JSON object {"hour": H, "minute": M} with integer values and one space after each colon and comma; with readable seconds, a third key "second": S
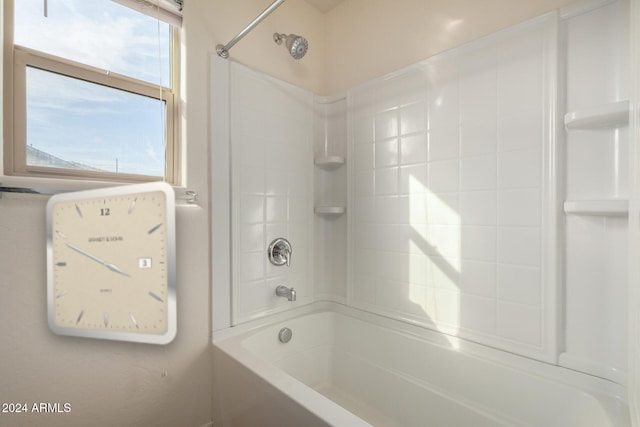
{"hour": 3, "minute": 49}
